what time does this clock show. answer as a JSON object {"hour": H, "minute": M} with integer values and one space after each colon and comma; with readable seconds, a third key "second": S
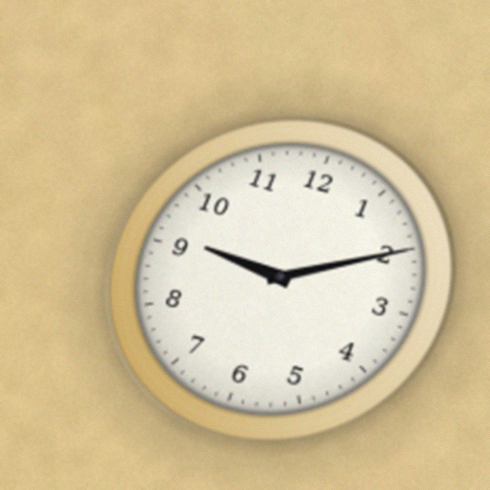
{"hour": 9, "minute": 10}
